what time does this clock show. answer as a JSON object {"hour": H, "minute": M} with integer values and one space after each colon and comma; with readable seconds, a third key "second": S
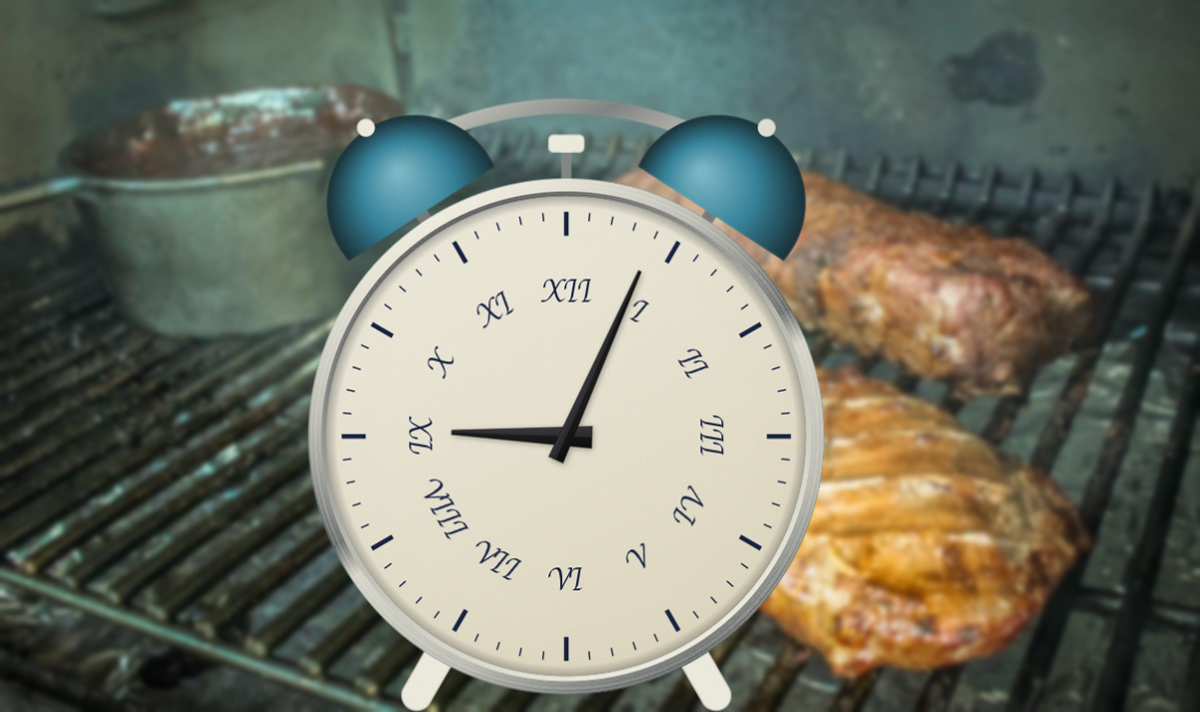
{"hour": 9, "minute": 4}
